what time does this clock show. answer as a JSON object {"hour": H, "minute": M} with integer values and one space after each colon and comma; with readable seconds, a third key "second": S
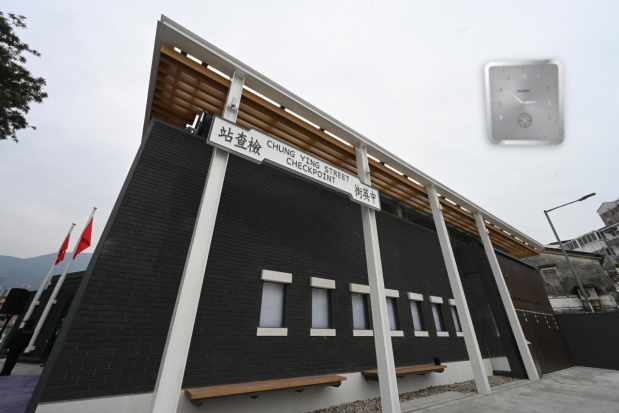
{"hour": 2, "minute": 52}
